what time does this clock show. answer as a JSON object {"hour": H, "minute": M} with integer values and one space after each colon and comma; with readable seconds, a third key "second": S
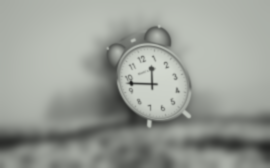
{"hour": 12, "minute": 48}
